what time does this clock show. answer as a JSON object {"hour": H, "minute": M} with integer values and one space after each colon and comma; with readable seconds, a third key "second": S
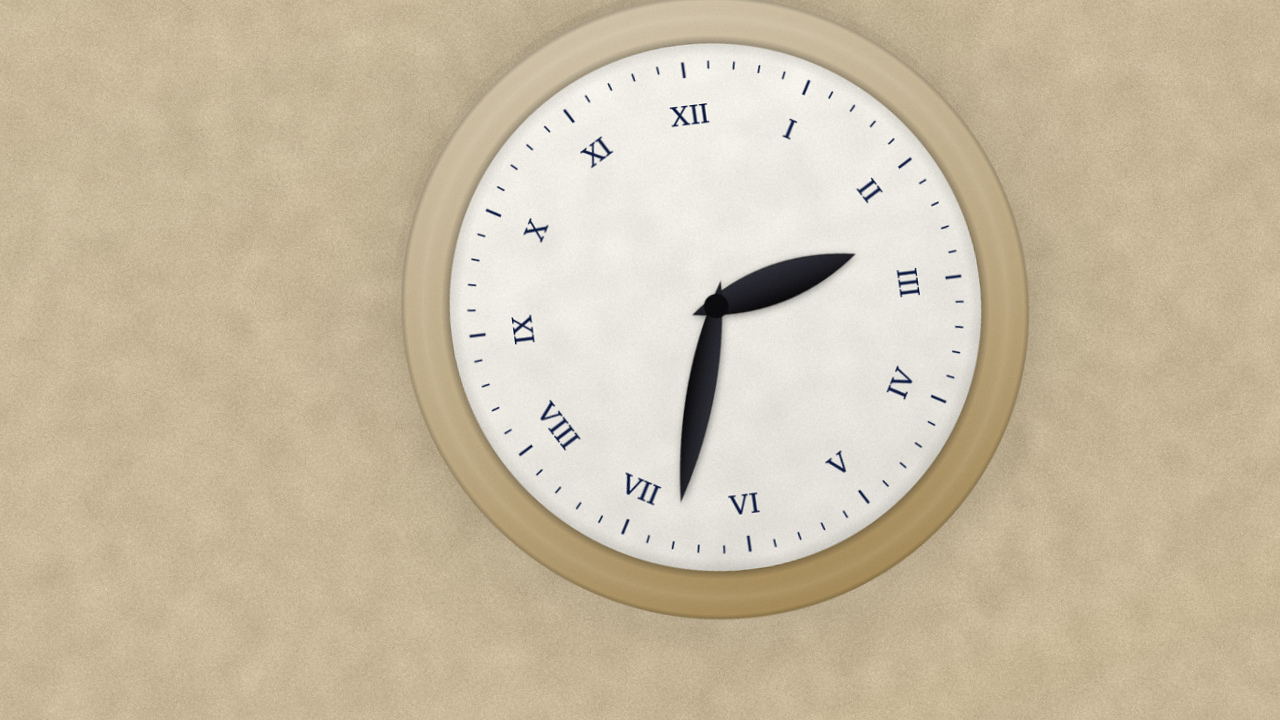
{"hour": 2, "minute": 33}
